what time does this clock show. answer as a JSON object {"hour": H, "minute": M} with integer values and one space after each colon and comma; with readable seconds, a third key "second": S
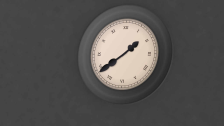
{"hour": 1, "minute": 39}
